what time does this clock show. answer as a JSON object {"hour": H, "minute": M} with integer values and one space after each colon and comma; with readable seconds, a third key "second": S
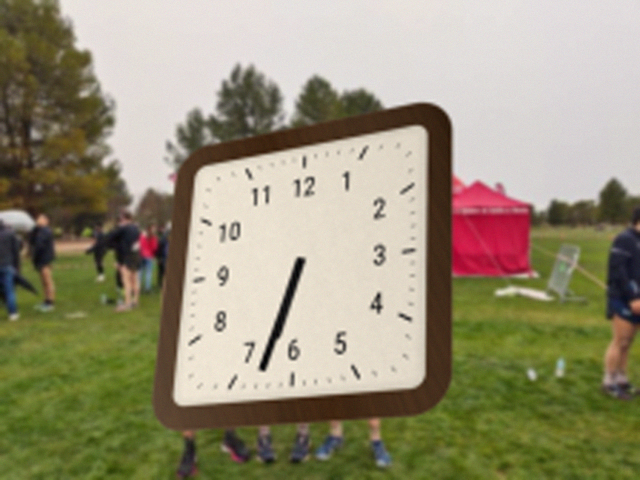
{"hour": 6, "minute": 33}
